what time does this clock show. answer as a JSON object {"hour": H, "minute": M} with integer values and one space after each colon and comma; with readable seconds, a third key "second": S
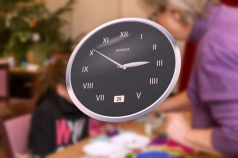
{"hour": 2, "minute": 51}
